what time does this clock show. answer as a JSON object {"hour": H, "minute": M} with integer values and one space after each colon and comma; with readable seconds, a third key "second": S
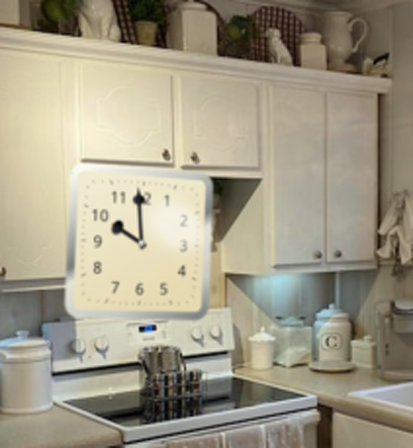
{"hour": 9, "minute": 59}
